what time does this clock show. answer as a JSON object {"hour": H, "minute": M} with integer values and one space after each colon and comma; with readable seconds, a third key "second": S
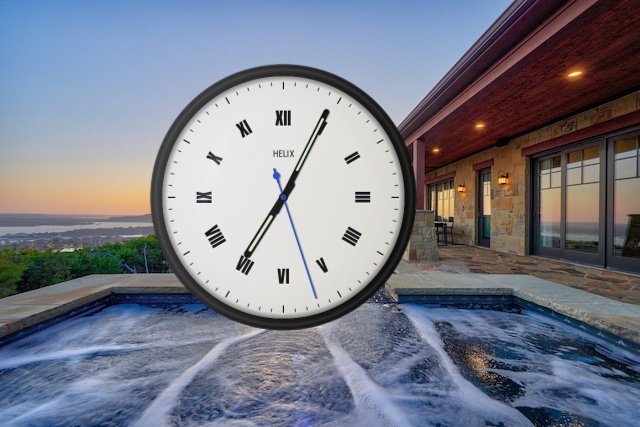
{"hour": 7, "minute": 4, "second": 27}
